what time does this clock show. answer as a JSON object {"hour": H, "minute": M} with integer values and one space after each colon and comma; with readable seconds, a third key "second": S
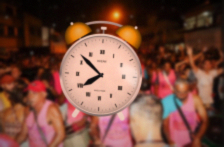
{"hour": 7, "minute": 52}
